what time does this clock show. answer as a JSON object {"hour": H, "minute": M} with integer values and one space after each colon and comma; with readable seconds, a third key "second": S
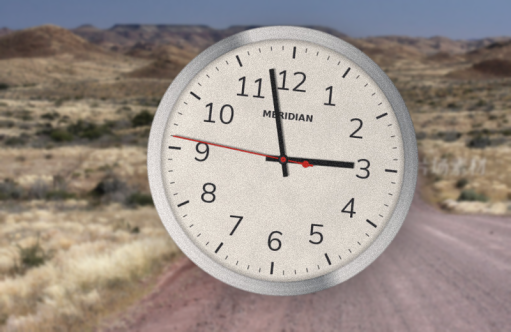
{"hour": 2, "minute": 57, "second": 46}
